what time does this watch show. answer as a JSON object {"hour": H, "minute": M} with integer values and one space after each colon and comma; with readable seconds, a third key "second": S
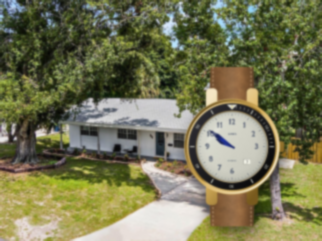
{"hour": 9, "minute": 51}
